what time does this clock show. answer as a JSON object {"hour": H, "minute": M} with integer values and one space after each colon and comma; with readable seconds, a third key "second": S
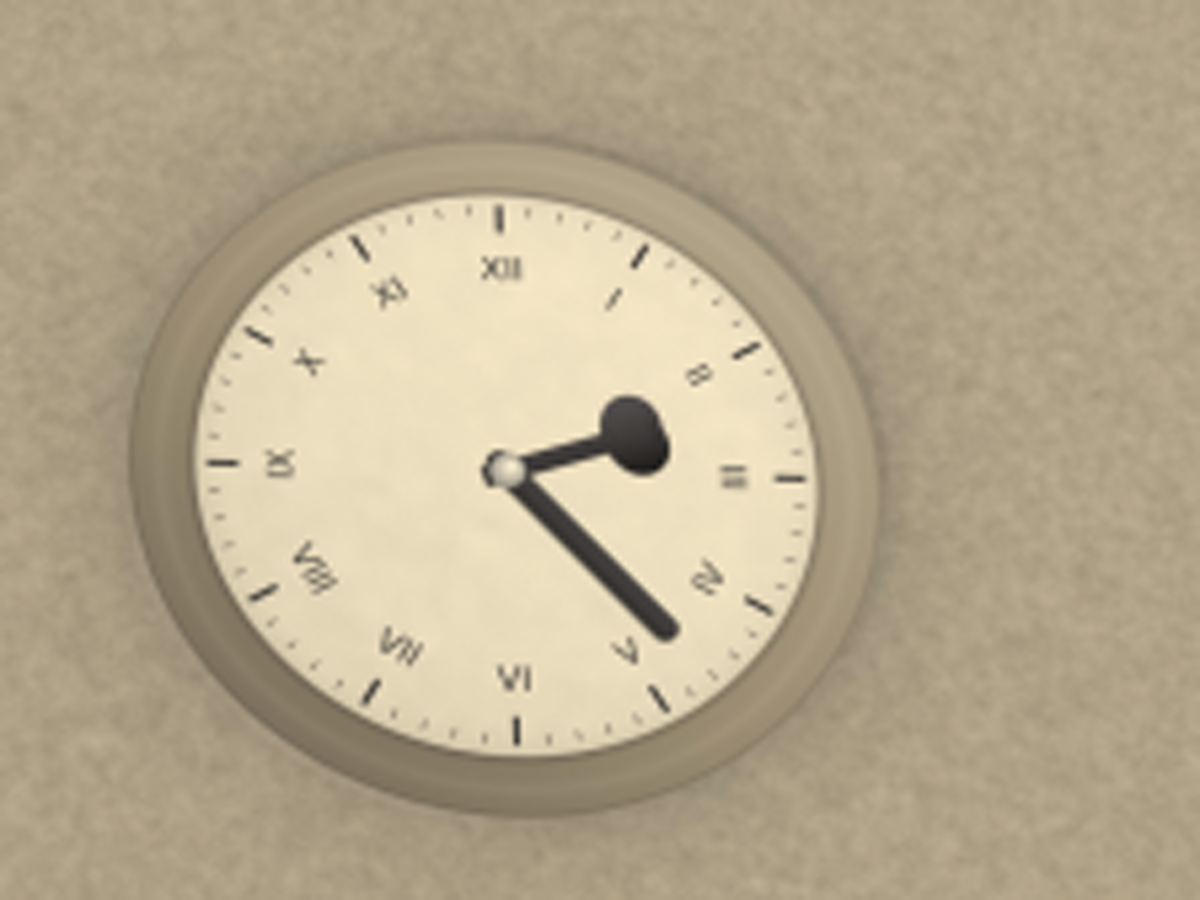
{"hour": 2, "minute": 23}
